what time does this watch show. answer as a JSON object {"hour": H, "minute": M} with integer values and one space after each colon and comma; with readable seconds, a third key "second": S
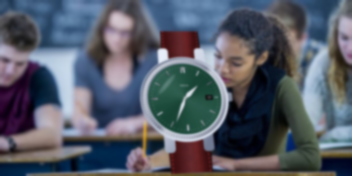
{"hour": 1, "minute": 34}
